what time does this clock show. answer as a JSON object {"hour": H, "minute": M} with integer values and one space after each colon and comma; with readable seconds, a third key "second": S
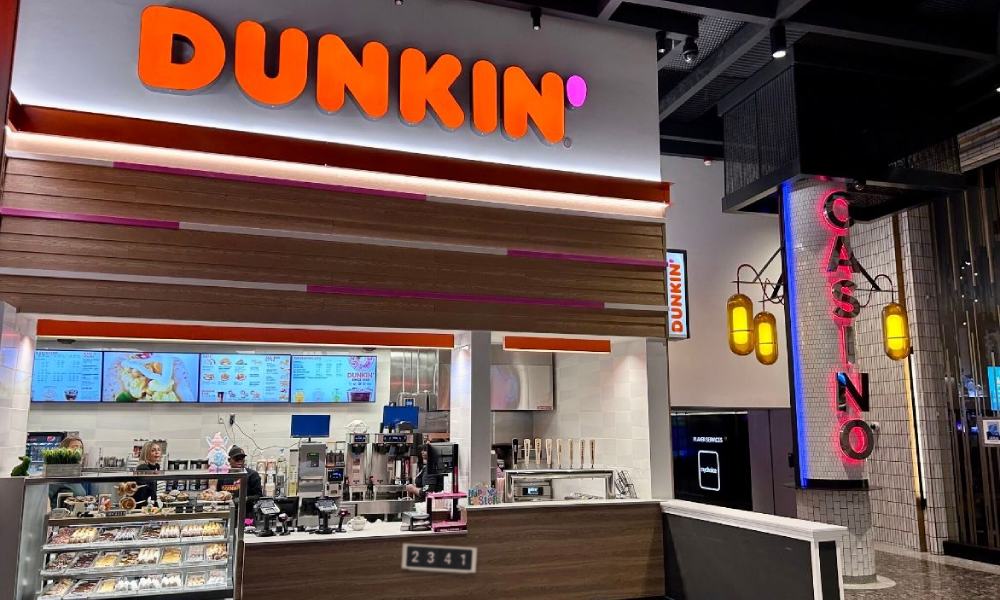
{"hour": 23, "minute": 41}
